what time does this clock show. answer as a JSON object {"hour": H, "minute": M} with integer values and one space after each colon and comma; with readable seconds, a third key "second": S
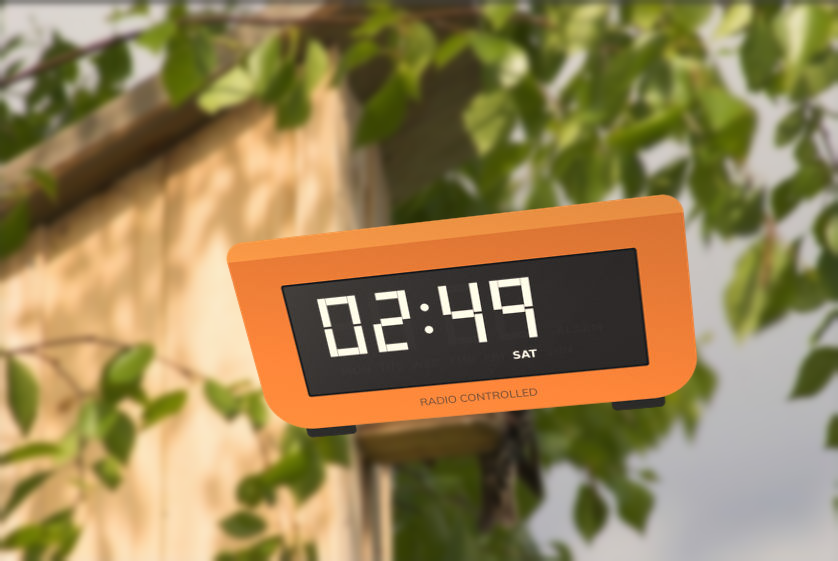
{"hour": 2, "minute": 49}
